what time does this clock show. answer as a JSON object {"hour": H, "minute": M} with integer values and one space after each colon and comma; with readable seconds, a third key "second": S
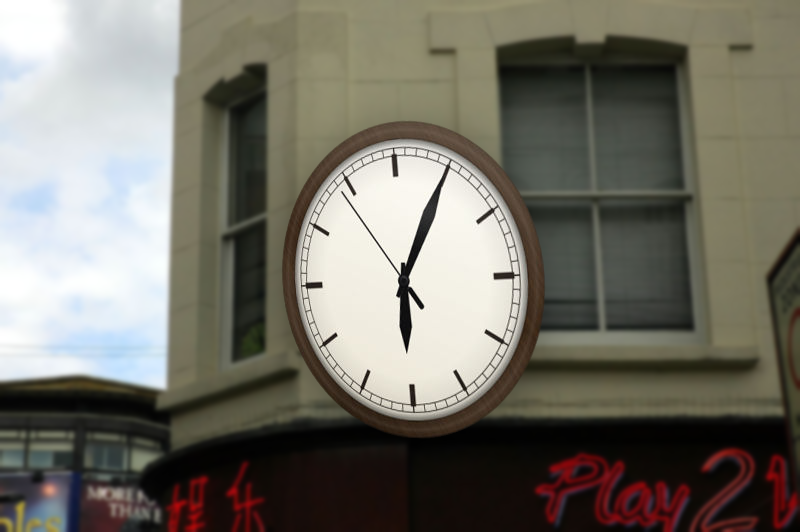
{"hour": 6, "minute": 4, "second": 54}
